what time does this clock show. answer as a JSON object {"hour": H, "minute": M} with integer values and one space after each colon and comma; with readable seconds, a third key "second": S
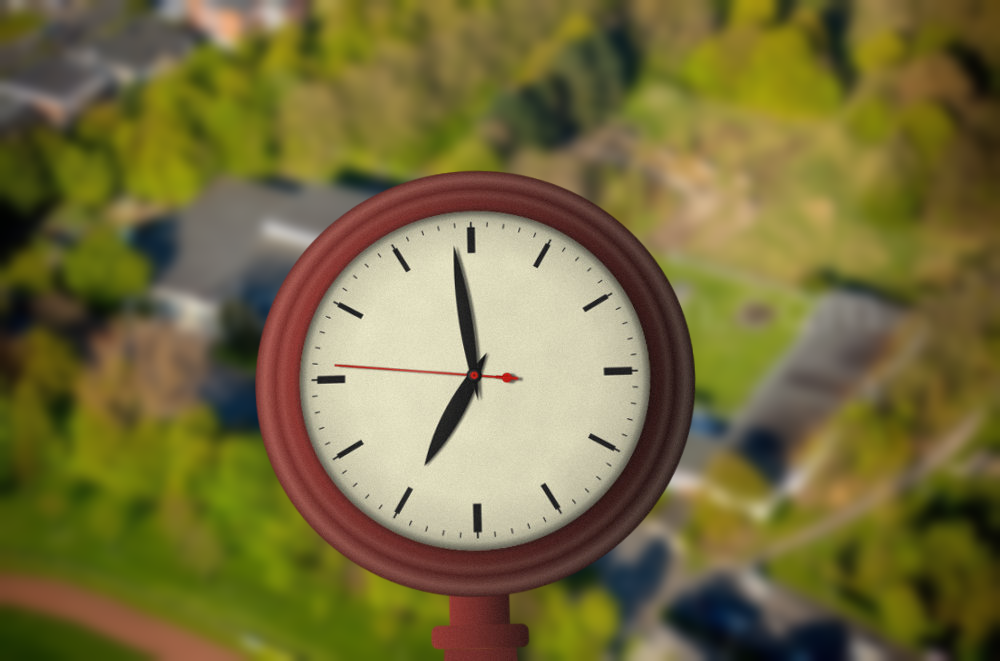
{"hour": 6, "minute": 58, "second": 46}
